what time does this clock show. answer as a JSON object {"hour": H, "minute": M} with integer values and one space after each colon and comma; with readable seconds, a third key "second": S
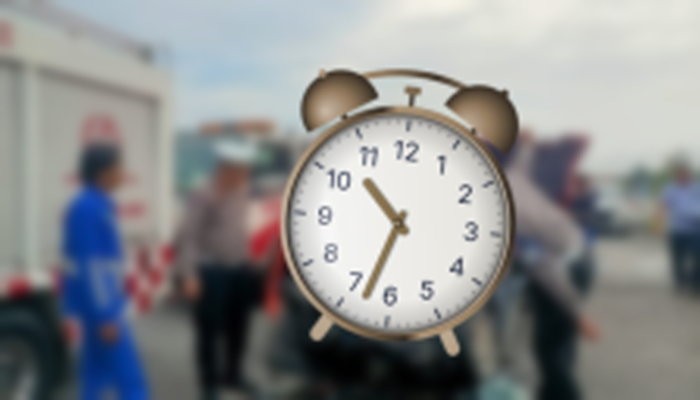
{"hour": 10, "minute": 33}
